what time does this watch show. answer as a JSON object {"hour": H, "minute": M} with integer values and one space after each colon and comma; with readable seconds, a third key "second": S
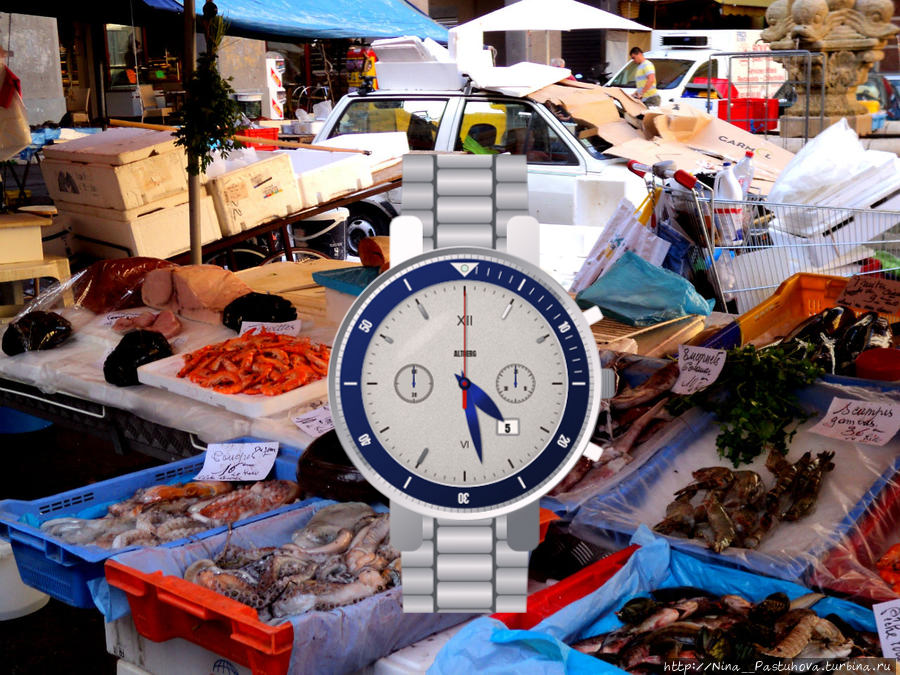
{"hour": 4, "minute": 28}
